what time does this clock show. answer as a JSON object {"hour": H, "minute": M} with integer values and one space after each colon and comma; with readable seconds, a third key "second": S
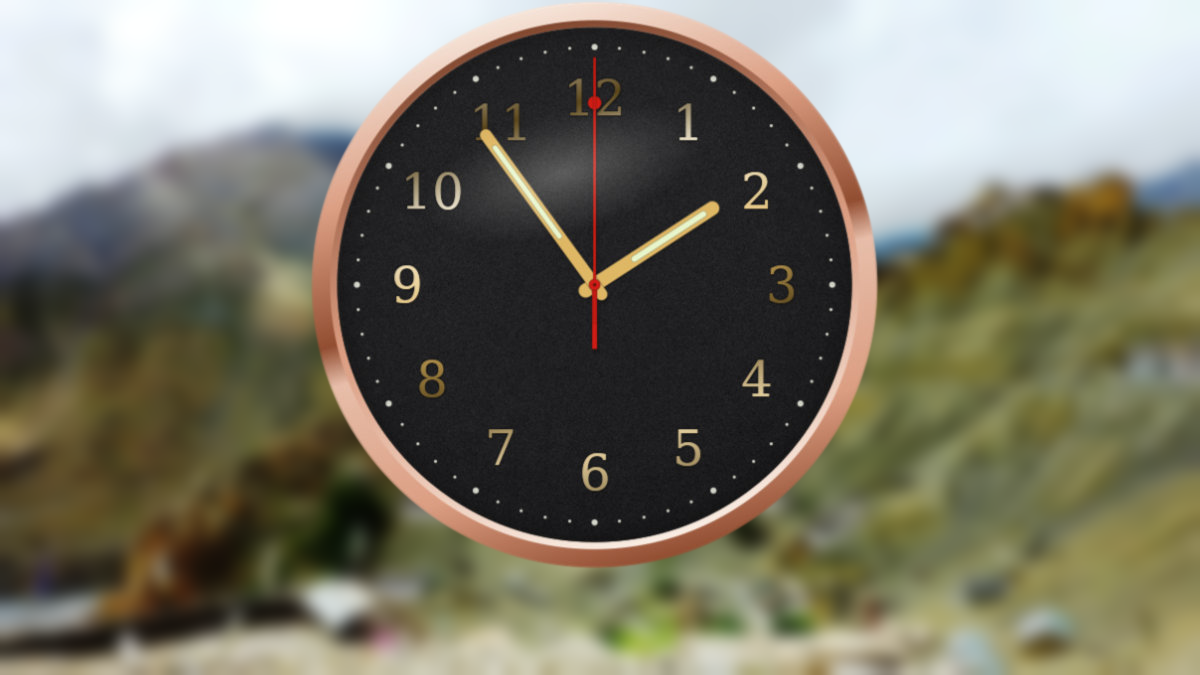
{"hour": 1, "minute": 54, "second": 0}
